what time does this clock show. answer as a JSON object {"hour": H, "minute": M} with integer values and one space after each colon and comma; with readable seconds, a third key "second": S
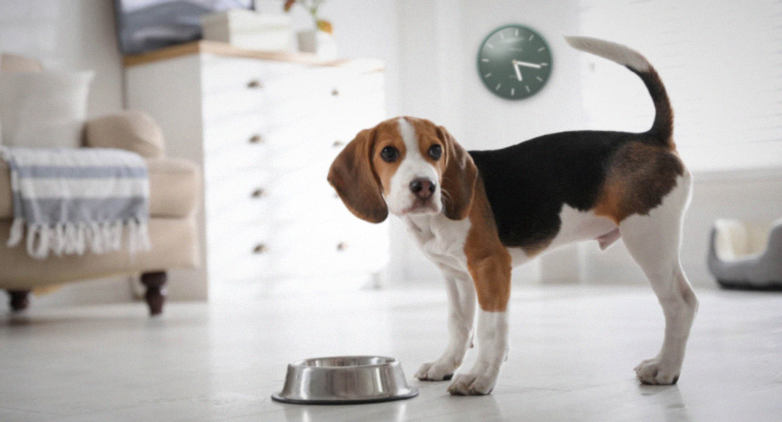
{"hour": 5, "minute": 16}
